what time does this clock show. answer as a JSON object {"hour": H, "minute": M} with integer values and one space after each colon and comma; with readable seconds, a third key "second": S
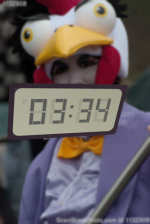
{"hour": 3, "minute": 34}
